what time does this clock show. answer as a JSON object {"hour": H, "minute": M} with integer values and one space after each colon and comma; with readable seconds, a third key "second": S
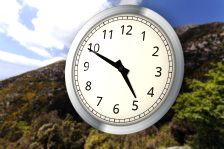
{"hour": 4, "minute": 49}
